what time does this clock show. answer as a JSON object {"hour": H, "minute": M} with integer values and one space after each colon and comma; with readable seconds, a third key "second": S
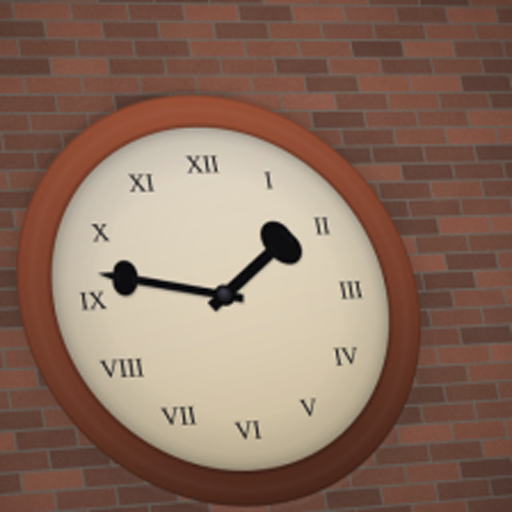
{"hour": 1, "minute": 47}
